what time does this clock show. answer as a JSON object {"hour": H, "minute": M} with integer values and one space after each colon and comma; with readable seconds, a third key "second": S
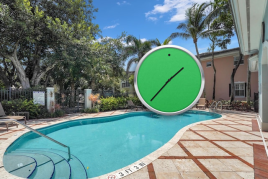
{"hour": 1, "minute": 37}
